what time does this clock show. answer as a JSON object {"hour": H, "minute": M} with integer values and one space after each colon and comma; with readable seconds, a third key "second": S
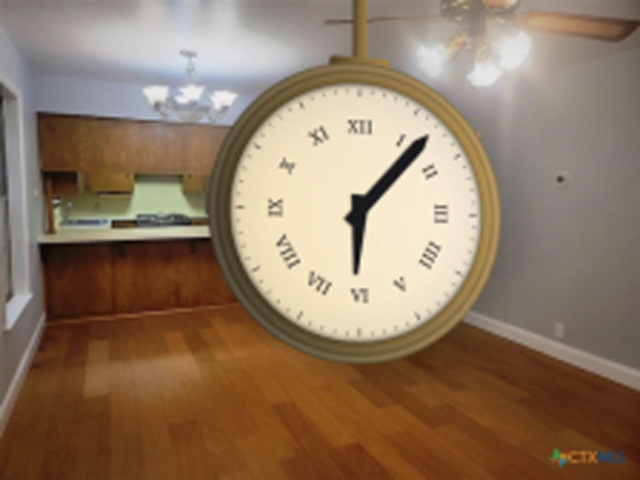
{"hour": 6, "minute": 7}
